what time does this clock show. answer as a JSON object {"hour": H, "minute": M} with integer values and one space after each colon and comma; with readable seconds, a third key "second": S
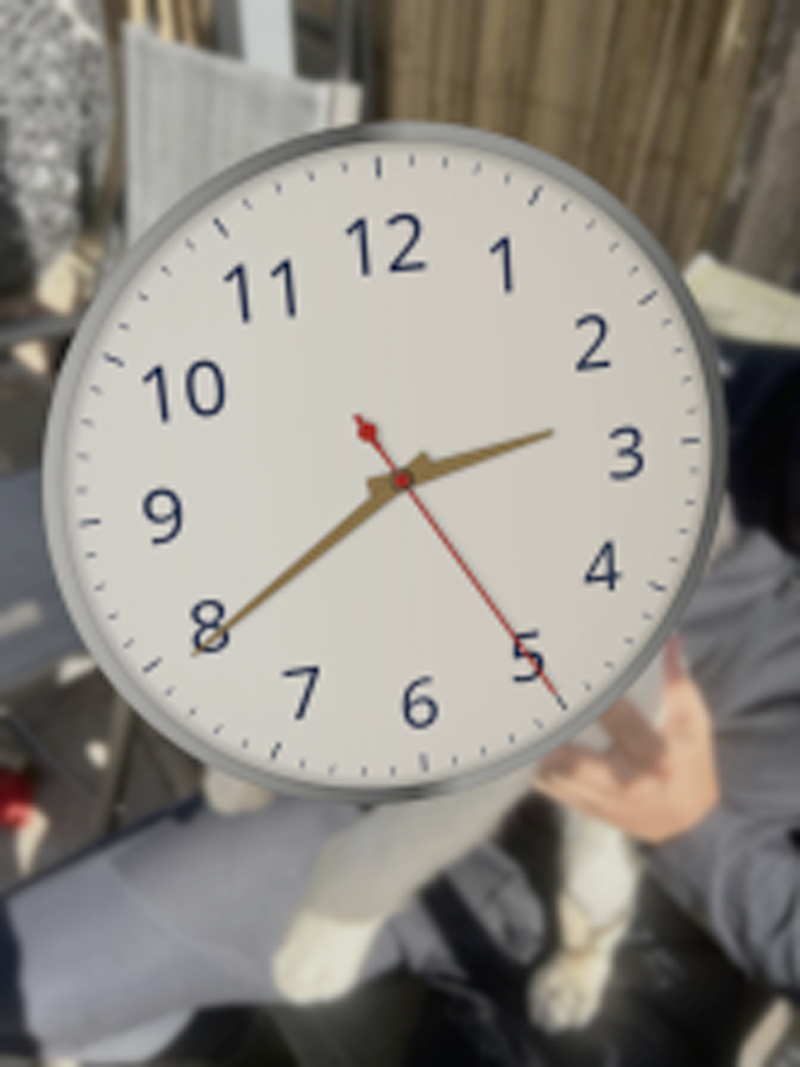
{"hour": 2, "minute": 39, "second": 25}
